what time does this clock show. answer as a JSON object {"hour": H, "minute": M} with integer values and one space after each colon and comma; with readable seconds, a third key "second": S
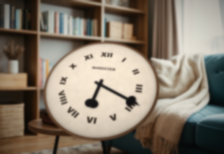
{"hour": 6, "minute": 19}
